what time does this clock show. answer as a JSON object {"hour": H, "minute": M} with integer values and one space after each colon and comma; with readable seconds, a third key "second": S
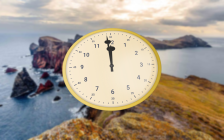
{"hour": 11, "minute": 59}
